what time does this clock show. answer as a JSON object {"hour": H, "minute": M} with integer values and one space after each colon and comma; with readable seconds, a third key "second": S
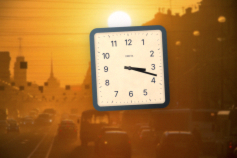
{"hour": 3, "minute": 18}
